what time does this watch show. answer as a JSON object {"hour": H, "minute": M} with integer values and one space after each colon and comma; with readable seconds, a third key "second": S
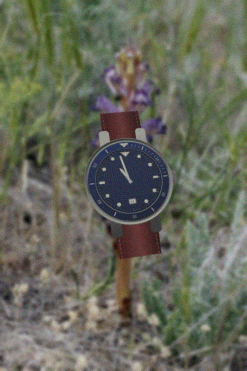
{"hour": 10, "minute": 58}
